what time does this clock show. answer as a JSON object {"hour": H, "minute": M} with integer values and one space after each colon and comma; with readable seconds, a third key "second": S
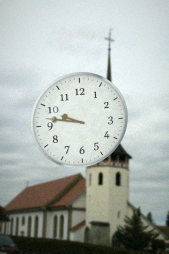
{"hour": 9, "minute": 47}
